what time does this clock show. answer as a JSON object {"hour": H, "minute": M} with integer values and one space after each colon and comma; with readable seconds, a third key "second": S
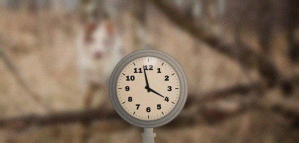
{"hour": 3, "minute": 58}
